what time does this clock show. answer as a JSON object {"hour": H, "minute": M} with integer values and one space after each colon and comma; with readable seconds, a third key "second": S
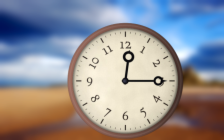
{"hour": 12, "minute": 15}
